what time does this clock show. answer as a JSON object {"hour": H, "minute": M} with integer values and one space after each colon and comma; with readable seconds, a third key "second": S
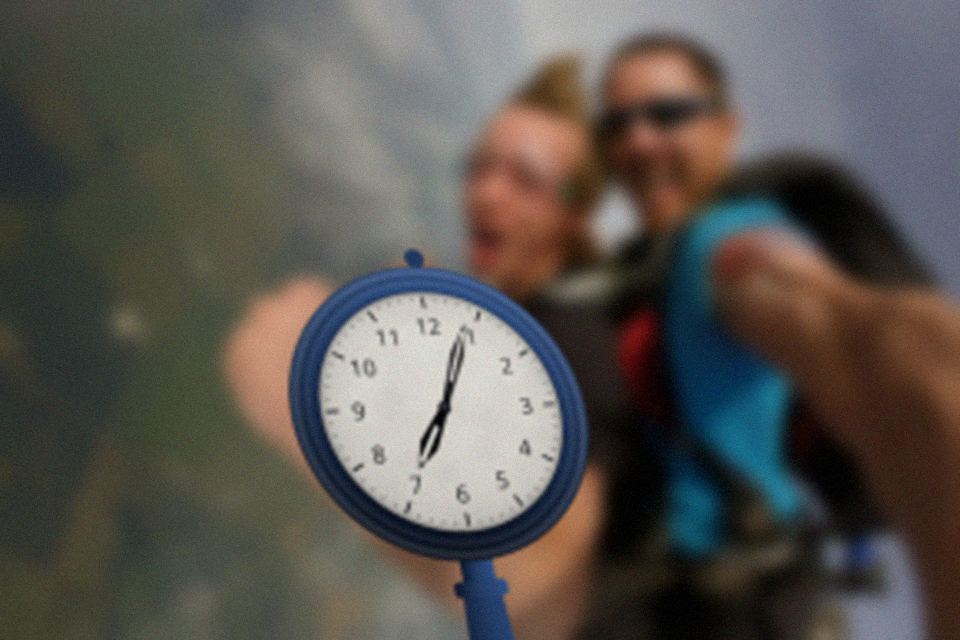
{"hour": 7, "minute": 4}
